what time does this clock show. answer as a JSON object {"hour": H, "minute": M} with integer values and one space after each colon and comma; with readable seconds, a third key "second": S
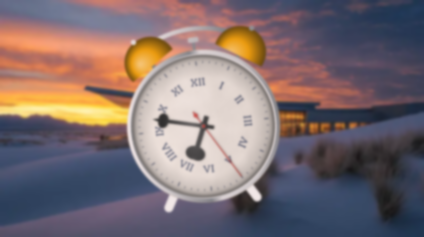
{"hour": 6, "minute": 47, "second": 25}
